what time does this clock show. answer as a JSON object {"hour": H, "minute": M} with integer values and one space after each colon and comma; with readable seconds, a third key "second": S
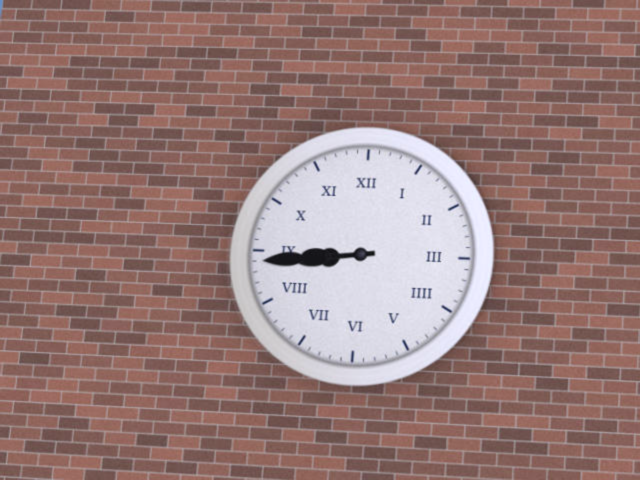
{"hour": 8, "minute": 44}
